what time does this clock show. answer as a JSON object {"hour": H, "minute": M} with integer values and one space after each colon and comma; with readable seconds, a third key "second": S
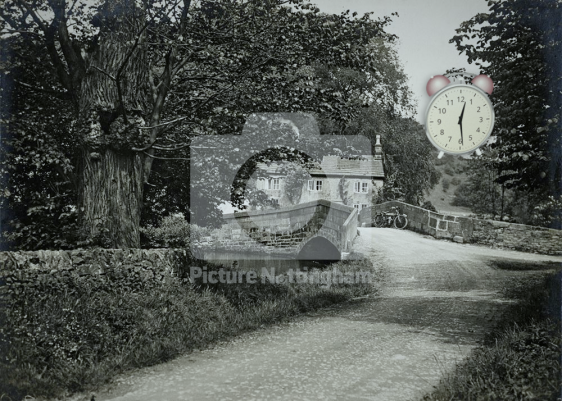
{"hour": 12, "minute": 29}
